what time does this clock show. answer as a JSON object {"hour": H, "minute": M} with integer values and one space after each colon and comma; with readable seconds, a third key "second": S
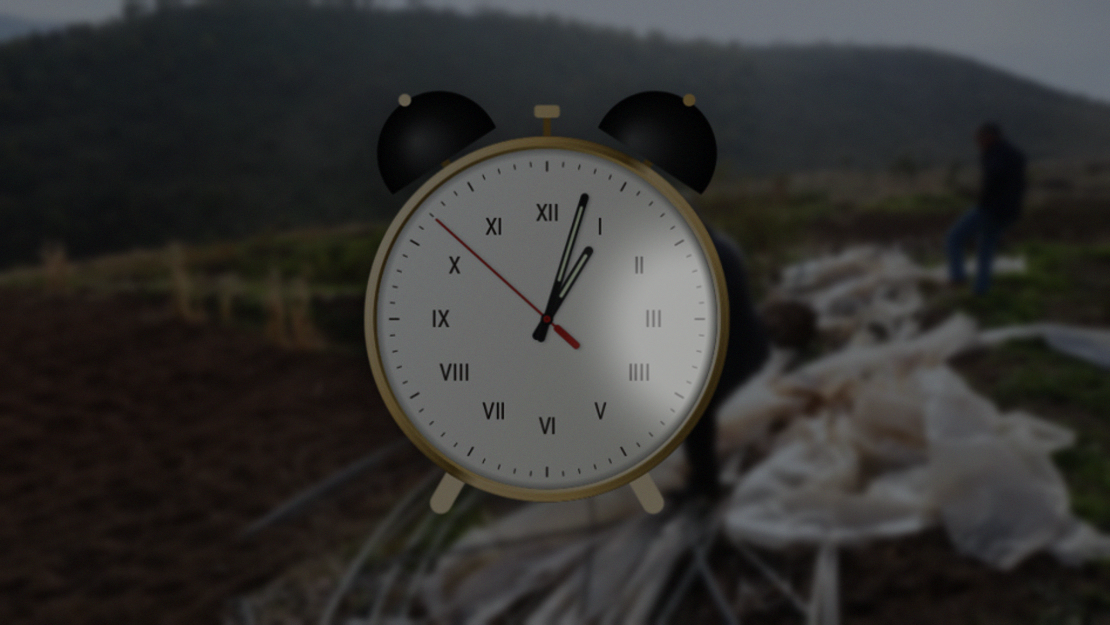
{"hour": 1, "minute": 2, "second": 52}
